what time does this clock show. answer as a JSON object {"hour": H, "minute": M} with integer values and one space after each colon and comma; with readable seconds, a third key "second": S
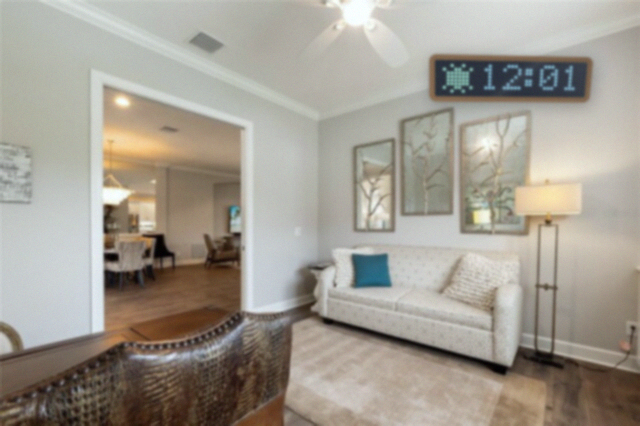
{"hour": 12, "minute": 1}
